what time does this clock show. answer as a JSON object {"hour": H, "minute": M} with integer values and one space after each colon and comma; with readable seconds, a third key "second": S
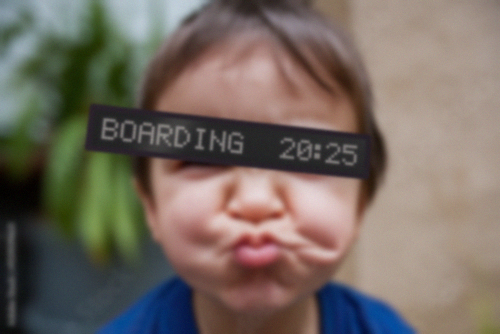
{"hour": 20, "minute": 25}
